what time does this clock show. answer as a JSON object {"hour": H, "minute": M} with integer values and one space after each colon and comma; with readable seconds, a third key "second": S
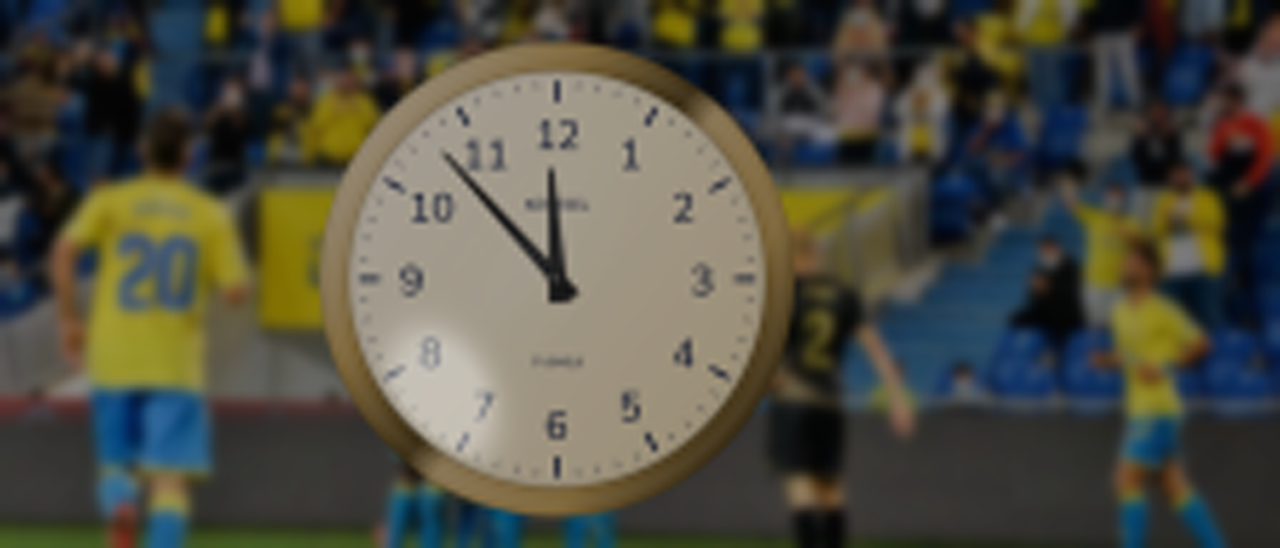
{"hour": 11, "minute": 53}
